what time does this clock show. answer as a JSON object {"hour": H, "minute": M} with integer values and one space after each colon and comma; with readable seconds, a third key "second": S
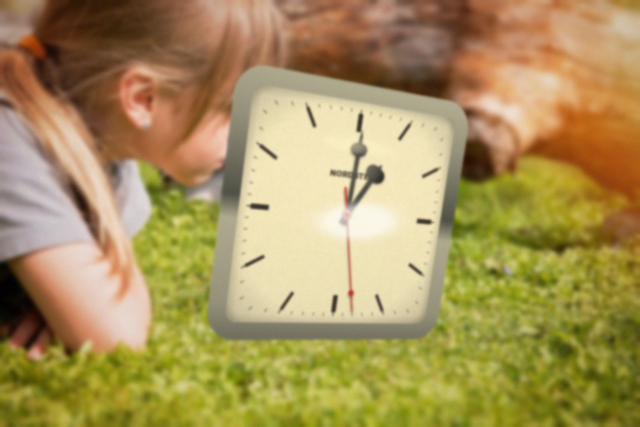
{"hour": 1, "minute": 0, "second": 28}
